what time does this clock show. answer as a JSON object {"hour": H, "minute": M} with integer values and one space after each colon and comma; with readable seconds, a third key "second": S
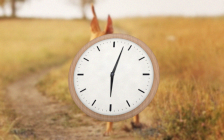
{"hour": 6, "minute": 3}
